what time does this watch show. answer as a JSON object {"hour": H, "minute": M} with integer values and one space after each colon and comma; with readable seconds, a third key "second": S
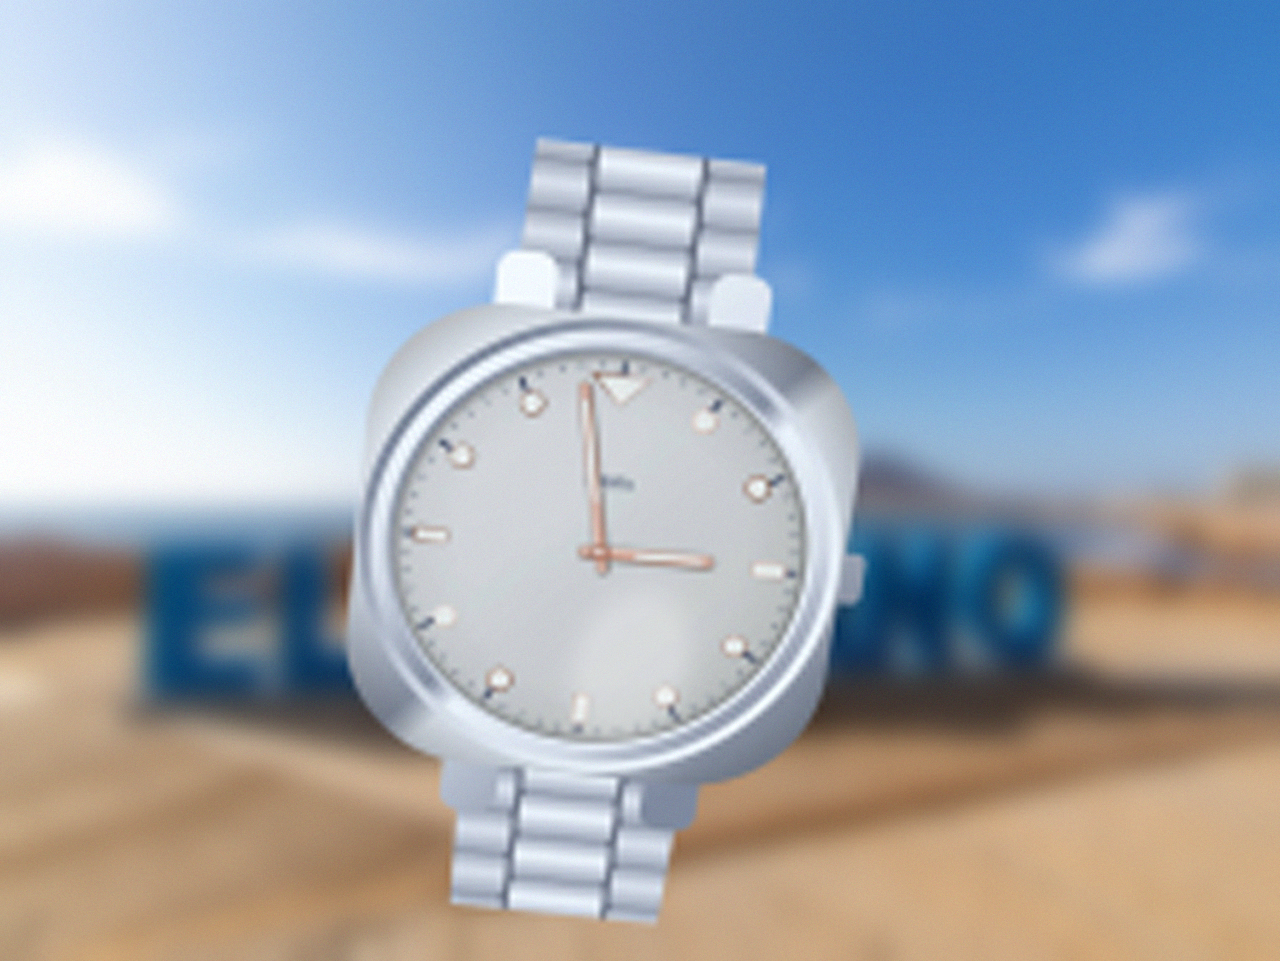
{"hour": 2, "minute": 58}
